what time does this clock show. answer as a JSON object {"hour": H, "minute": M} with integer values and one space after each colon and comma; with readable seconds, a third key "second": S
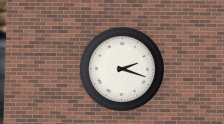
{"hour": 2, "minute": 18}
